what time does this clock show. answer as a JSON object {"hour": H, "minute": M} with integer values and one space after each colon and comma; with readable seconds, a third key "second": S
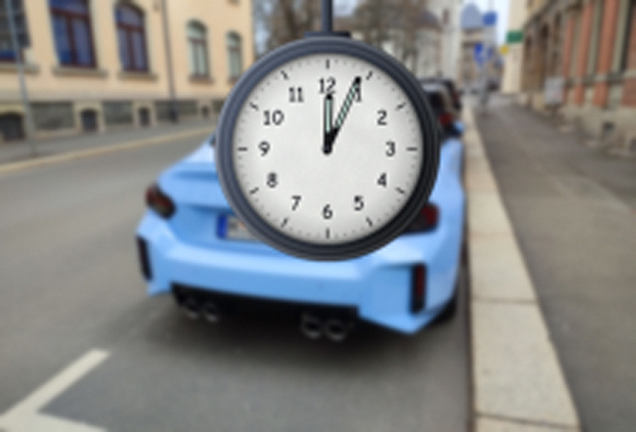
{"hour": 12, "minute": 4}
